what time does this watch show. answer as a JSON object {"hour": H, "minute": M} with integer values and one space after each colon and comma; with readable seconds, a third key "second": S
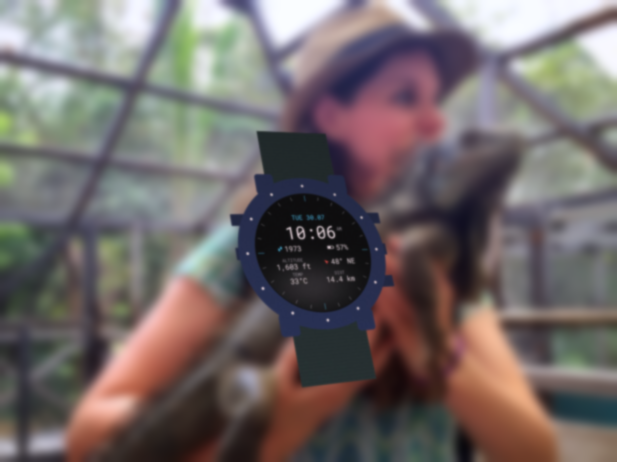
{"hour": 10, "minute": 6}
